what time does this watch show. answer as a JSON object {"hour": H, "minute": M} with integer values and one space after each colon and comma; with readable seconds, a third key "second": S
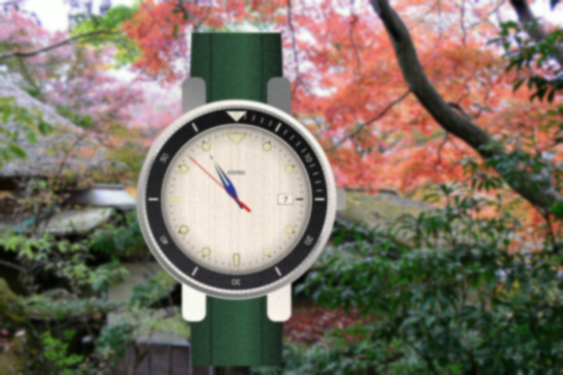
{"hour": 10, "minute": 54, "second": 52}
